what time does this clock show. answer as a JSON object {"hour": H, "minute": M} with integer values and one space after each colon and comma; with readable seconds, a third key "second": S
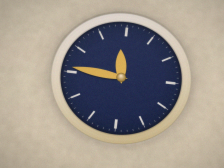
{"hour": 11, "minute": 46}
